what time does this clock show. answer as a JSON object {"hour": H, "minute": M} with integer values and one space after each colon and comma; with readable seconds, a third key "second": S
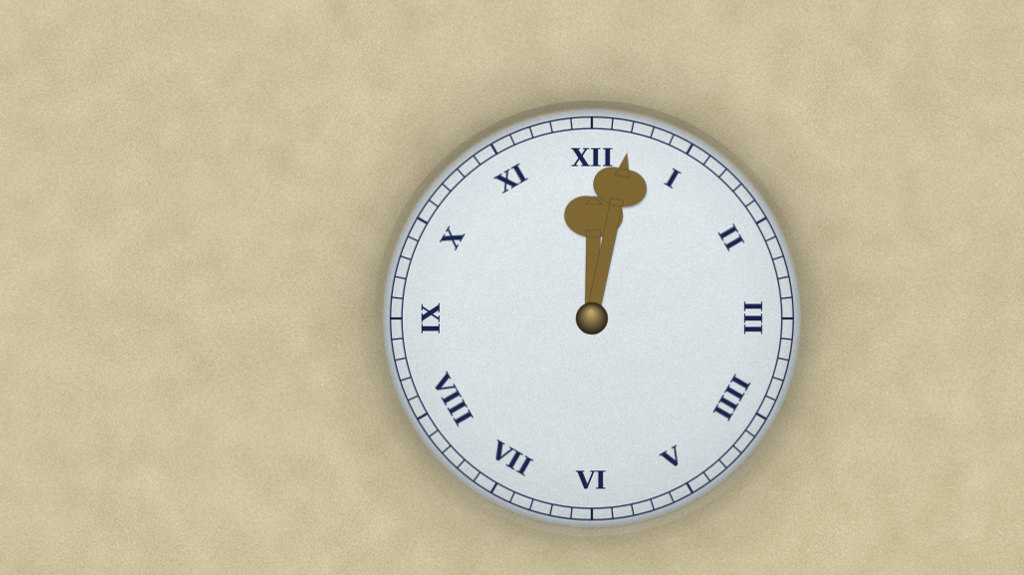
{"hour": 12, "minute": 2}
